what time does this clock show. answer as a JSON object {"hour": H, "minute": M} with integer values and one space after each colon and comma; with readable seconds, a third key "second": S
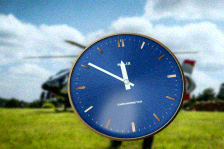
{"hour": 11, "minute": 51}
